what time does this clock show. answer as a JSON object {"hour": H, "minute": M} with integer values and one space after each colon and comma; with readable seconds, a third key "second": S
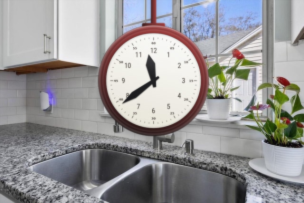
{"hour": 11, "minute": 39}
